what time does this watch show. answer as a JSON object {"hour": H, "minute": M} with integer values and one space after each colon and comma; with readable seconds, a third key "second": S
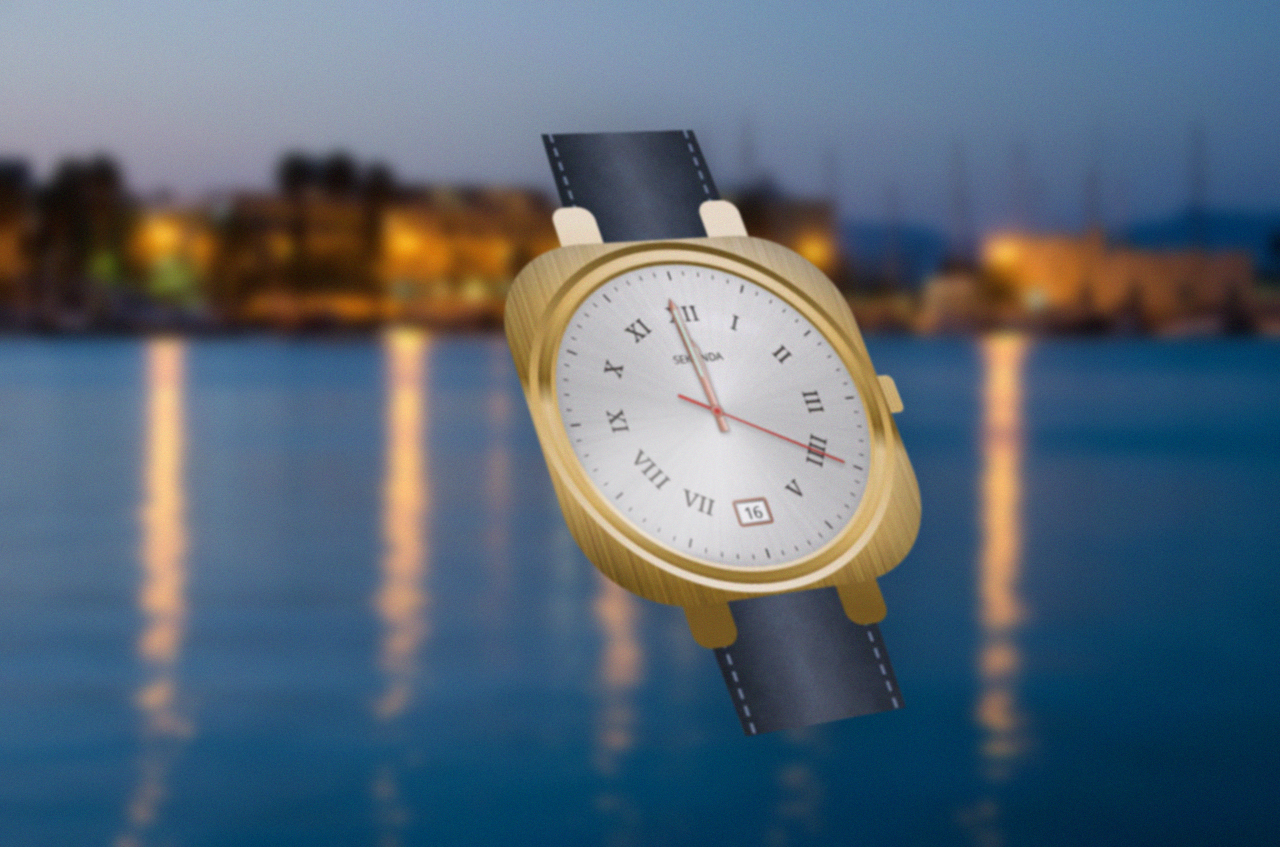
{"hour": 11, "minute": 59, "second": 20}
